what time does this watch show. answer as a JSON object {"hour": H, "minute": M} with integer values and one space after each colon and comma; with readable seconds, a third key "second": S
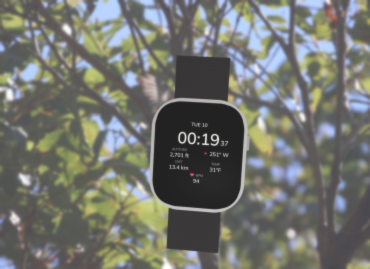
{"hour": 0, "minute": 19}
